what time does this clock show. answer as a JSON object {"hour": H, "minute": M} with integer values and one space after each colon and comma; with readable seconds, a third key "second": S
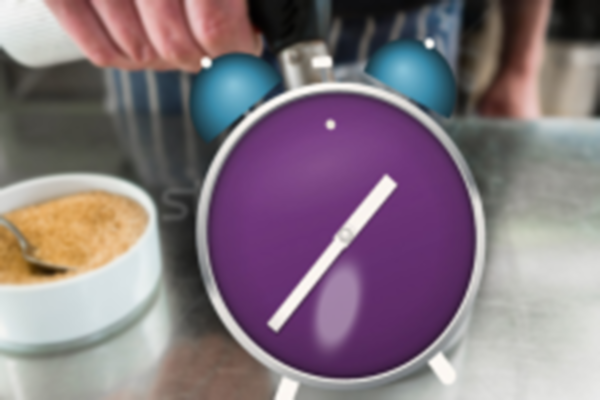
{"hour": 1, "minute": 38}
